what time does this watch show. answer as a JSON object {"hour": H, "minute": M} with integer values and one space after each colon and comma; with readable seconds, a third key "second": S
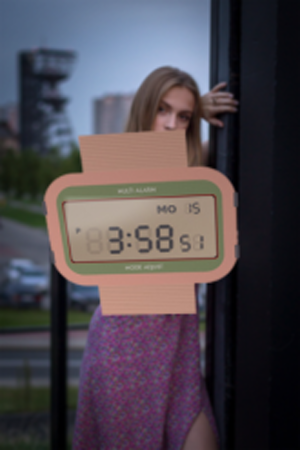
{"hour": 3, "minute": 58, "second": 51}
